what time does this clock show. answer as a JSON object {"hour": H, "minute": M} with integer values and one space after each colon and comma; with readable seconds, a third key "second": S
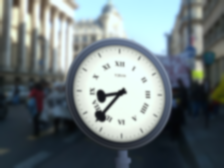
{"hour": 8, "minute": 37}
